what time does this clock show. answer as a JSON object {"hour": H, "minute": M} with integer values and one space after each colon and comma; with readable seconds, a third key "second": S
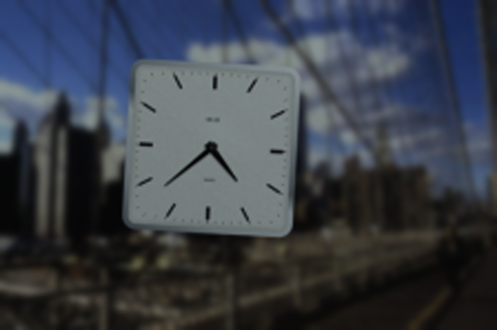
{"hour": 4, "minute": 38}
